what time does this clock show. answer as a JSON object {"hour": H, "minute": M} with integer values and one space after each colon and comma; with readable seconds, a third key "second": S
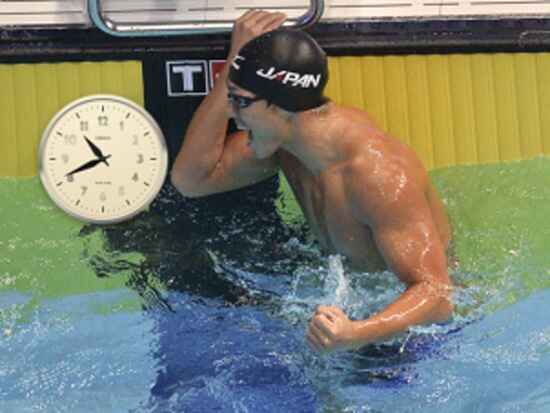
{"hour": 10, "minute": 41}
